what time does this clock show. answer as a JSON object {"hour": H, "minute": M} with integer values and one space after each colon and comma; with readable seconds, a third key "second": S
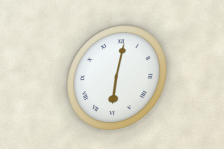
{"hour": 6, "minute": 1}
